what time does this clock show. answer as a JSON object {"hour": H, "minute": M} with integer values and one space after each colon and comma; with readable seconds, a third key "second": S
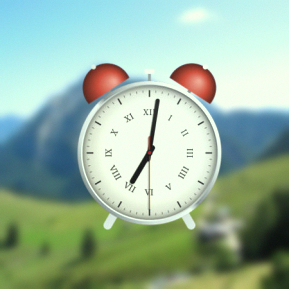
{"hour": 7, "minute": 1, "second": 30}
